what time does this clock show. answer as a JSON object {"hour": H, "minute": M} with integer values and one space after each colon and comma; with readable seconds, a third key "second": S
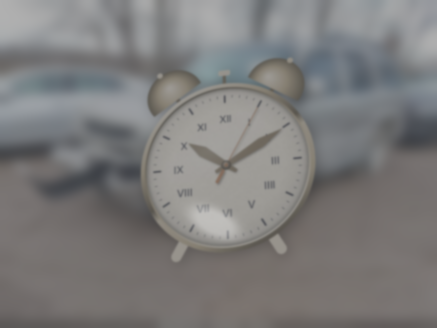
{"hour": 10, "minute": 10, "second": 5}
